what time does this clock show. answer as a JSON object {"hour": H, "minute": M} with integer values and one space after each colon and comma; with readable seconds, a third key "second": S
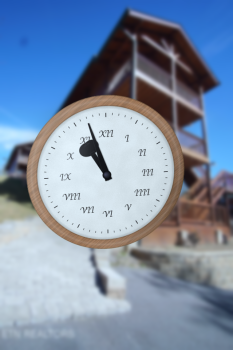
{"hour": 10, "minute": 57}
